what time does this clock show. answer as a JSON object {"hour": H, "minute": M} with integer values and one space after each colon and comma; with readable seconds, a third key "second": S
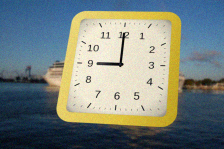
{"hour": 9, "minute": 0}
